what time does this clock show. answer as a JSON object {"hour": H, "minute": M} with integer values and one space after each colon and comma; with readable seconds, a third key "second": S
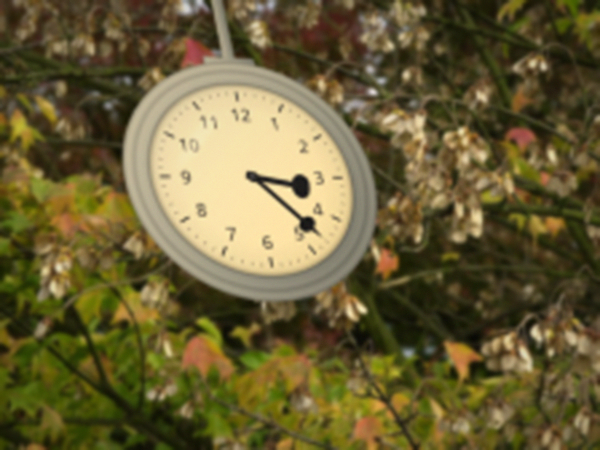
{"hour": 3, "minute": 23}
